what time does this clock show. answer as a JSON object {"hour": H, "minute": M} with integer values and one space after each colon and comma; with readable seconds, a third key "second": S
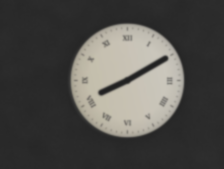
{"hour": 8, "minute": 10}
